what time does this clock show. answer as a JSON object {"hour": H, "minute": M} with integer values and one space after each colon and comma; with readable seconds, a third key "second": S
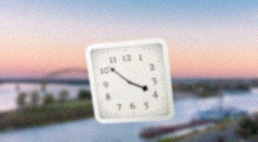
{"hour": 3, "minute": 52}
